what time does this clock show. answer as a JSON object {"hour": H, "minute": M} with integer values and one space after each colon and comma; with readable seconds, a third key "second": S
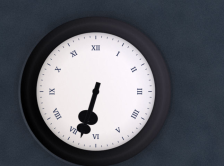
{"hour": 6, "minute": 33}
